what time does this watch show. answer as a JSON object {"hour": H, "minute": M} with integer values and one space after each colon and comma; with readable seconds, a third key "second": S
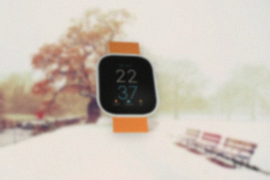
{"hour": 22, "minute": 37}
